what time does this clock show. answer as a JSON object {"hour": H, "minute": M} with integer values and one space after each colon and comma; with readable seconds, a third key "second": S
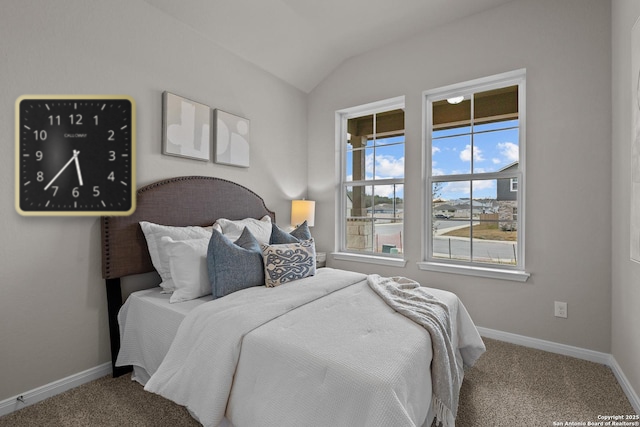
{"hour": 5, "minute": 37}
